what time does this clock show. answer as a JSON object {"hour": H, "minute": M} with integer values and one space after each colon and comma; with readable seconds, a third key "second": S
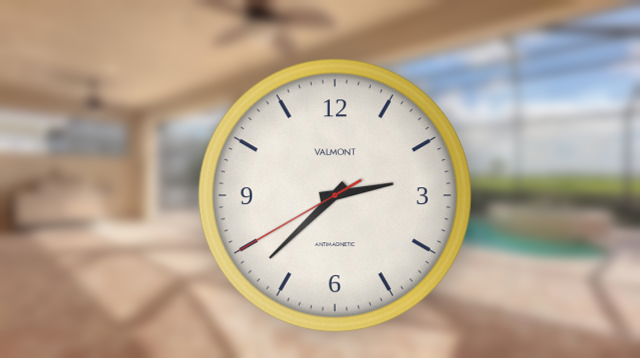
{"hour": 2, "minute": 37, "second": 40}
